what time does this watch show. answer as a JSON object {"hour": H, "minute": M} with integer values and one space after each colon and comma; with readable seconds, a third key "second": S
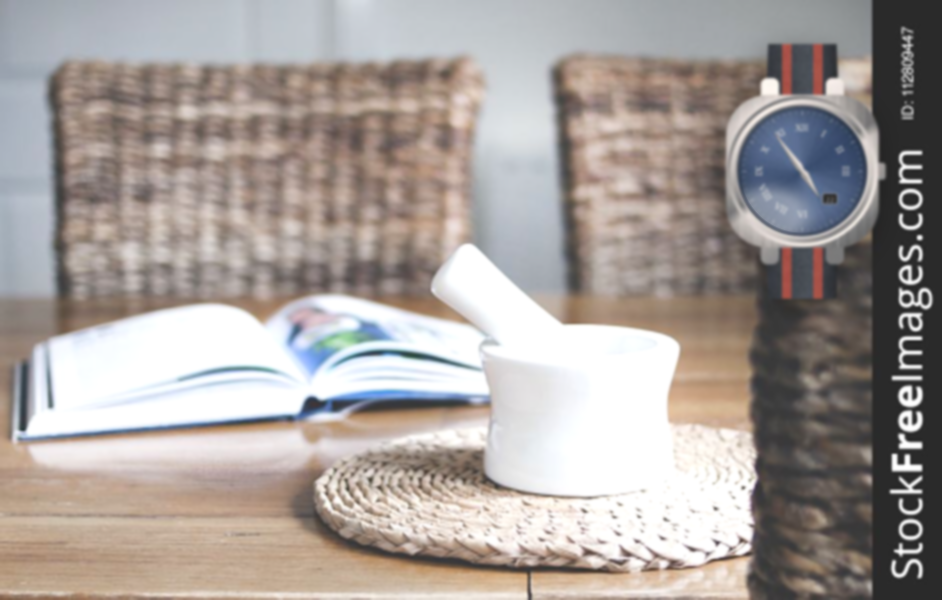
{"hour": 4, "minute": 54}
